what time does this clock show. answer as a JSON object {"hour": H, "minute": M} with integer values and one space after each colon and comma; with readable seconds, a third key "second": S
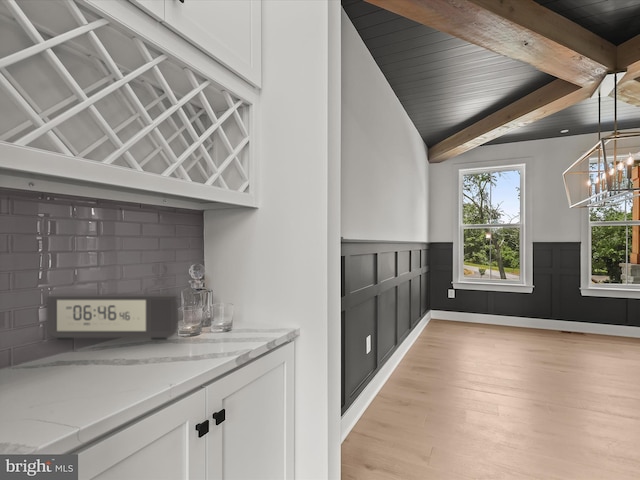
{"hour": 6, "minute": 46}
